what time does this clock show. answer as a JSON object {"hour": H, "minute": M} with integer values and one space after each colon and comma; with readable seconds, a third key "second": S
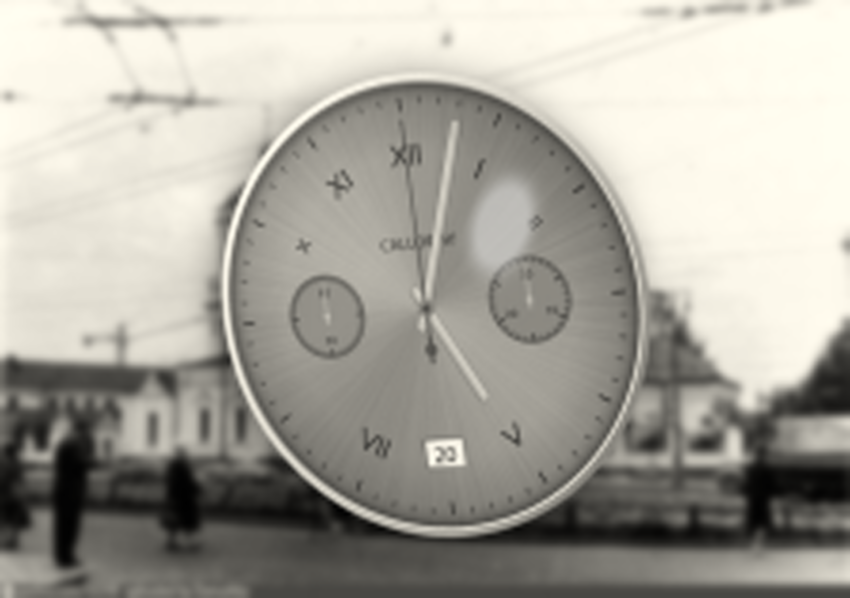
{"hour": 5, "minute": 3}
